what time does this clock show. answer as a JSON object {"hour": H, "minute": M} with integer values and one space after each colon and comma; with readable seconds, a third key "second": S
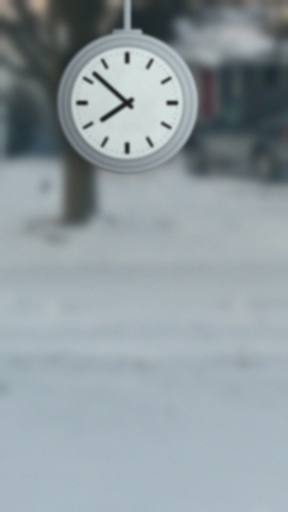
{"hour": 7, "minute": 52}
